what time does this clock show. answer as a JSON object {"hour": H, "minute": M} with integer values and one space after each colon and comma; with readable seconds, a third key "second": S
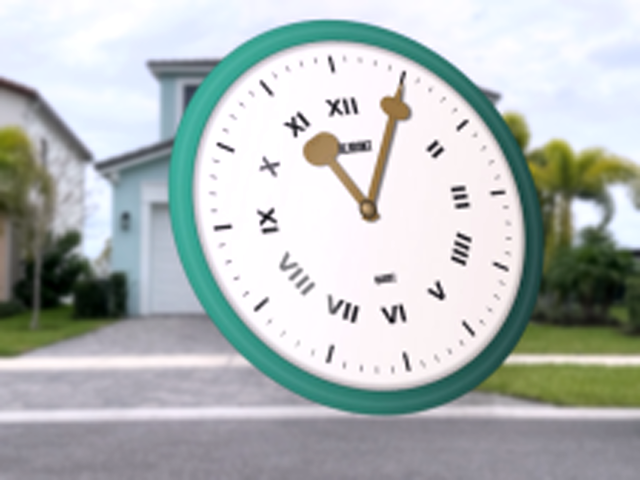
{"hour": 11, "minute": 5}
